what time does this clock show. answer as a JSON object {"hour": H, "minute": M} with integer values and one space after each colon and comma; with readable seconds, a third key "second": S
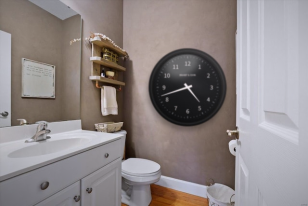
{"hour": 4, "minute": 42}
